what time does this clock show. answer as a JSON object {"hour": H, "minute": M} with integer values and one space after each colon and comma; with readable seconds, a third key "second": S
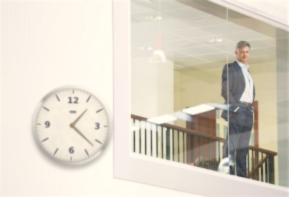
{"hour": 1, "minute": 22}
